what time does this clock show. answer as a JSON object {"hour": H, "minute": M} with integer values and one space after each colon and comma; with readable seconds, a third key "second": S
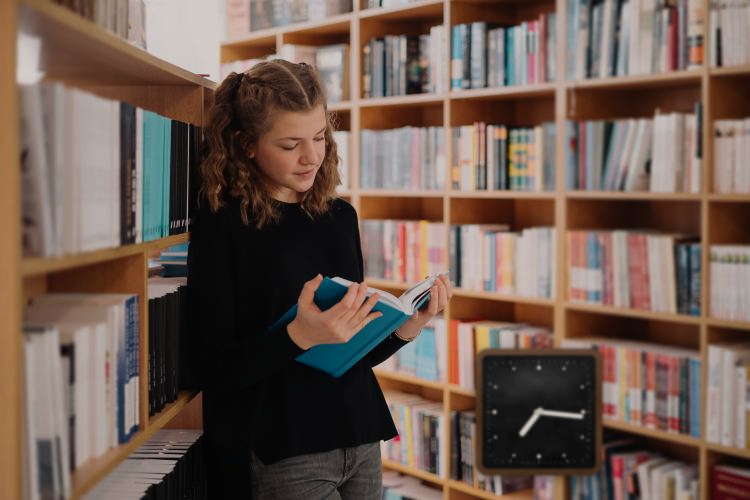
{"hour": 7, "minute": 16}
